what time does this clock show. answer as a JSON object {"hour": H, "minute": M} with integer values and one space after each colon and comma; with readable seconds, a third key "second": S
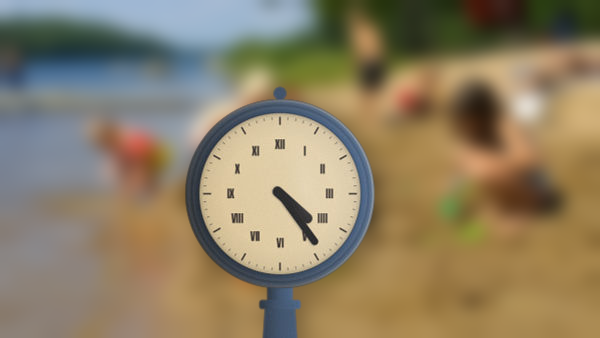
{"hour": 4, "minute": 24}
